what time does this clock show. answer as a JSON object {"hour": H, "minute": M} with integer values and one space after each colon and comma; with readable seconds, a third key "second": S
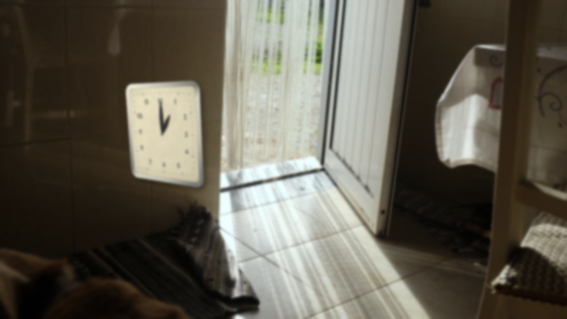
{"hour": 1, "minute": 0}
